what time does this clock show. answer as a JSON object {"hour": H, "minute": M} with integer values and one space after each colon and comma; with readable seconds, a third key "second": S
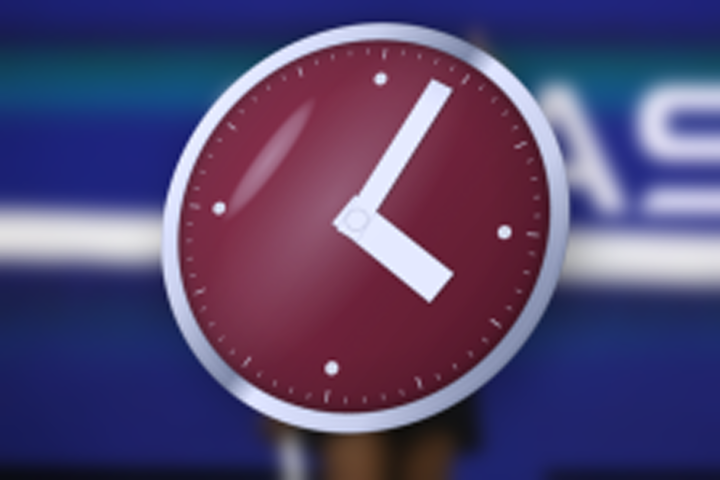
{"hour": 4, "minute": 4}
